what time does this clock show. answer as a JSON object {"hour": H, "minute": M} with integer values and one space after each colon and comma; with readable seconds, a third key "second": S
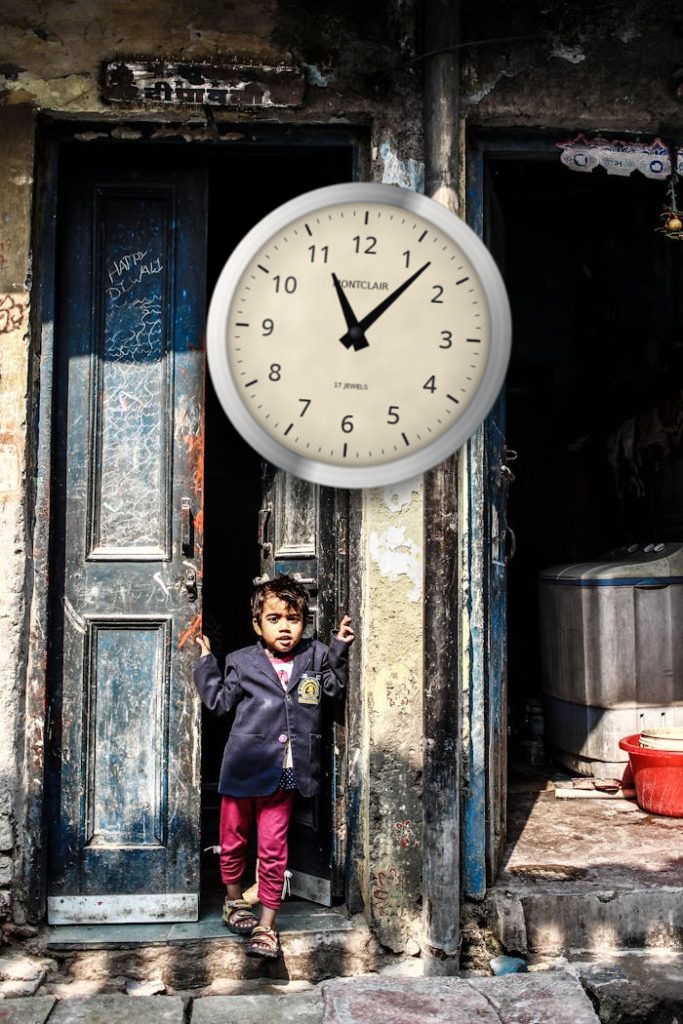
{"hour": 11, "minute": 7}
